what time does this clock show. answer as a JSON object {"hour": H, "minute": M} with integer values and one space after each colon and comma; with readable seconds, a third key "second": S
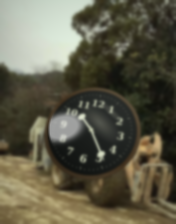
{"hour": 10, "minute": 24}
